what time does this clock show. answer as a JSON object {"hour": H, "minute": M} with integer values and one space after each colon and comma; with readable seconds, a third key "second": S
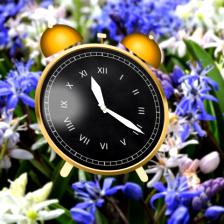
{"hour": 11, "minute": 20}
